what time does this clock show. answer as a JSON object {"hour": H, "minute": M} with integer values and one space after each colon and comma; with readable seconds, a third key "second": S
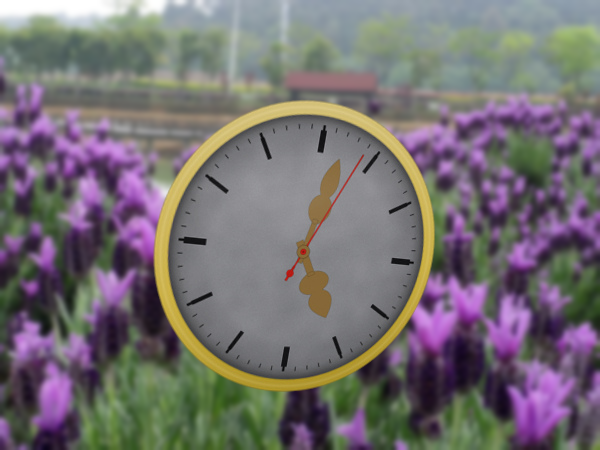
{"hour": 5, "minute": 2, "second": 4}
